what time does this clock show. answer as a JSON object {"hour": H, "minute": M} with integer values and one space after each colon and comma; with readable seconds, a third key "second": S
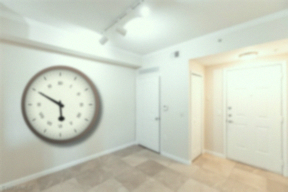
{"hour": 5, "minute": 50}
